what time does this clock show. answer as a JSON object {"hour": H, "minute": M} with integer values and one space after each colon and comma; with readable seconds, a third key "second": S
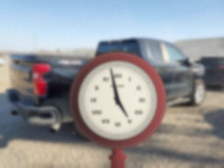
{"hour": 4, "minute": 58}
